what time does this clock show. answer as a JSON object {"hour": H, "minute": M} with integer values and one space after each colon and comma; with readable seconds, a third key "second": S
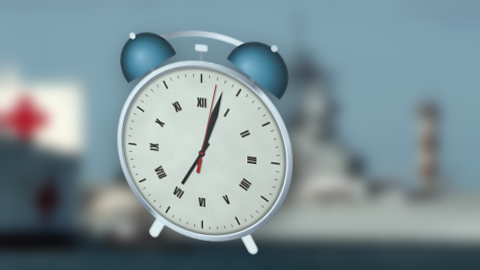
{"hour": 7, "minute": 3, "second": 2}
